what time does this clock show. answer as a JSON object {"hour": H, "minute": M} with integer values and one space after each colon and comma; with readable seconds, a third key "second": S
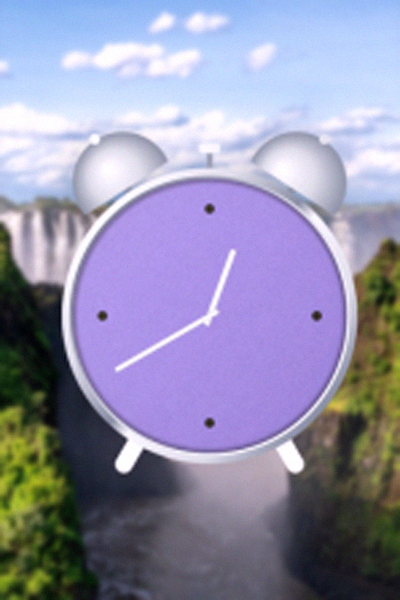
{"hour": 12, "minute": 40}
